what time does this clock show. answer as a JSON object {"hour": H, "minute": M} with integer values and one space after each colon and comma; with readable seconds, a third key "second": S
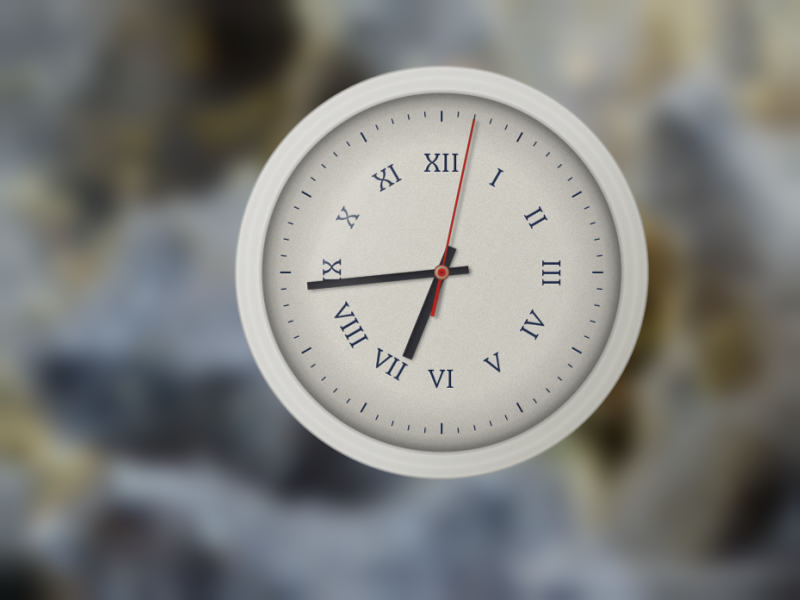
{"hour": 6, "minute": 44, "second": 2}
